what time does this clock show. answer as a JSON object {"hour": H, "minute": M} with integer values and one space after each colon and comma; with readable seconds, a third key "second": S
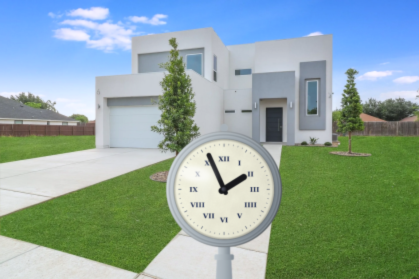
{"hour": 1, "minute": 56}
